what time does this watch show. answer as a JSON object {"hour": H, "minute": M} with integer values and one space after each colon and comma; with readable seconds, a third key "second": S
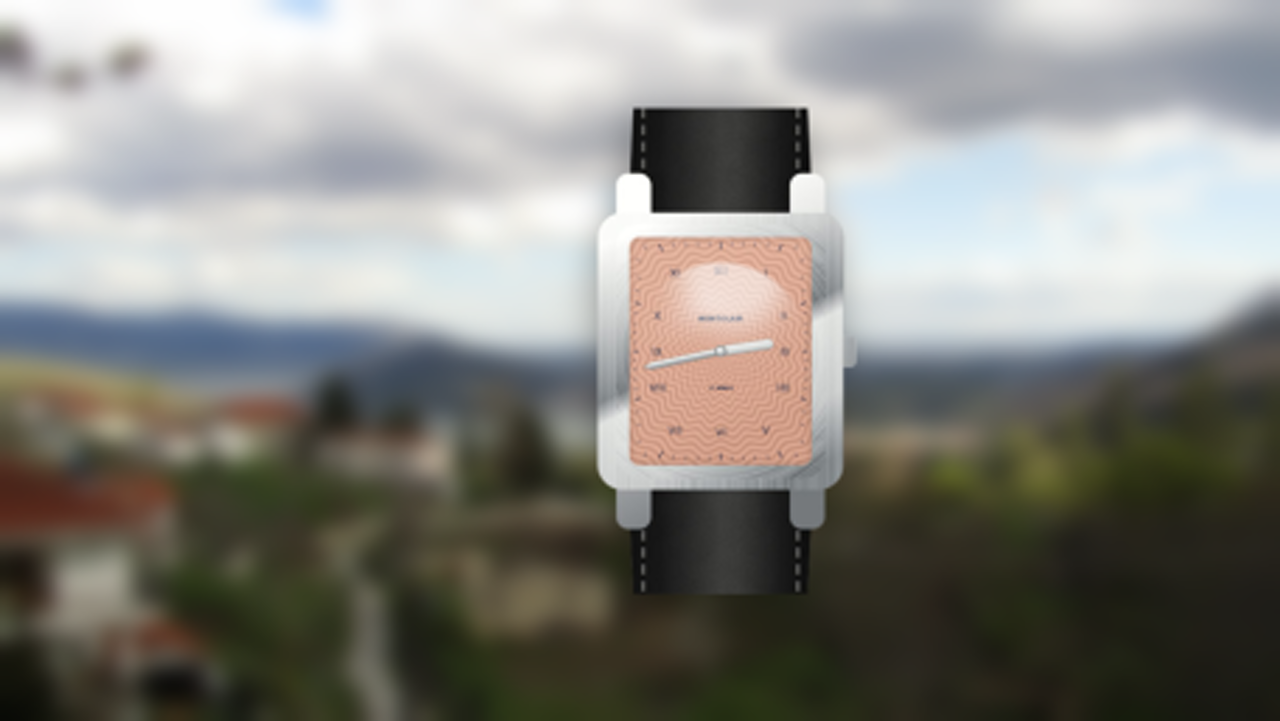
{"hour": 2, "minute": 43}
